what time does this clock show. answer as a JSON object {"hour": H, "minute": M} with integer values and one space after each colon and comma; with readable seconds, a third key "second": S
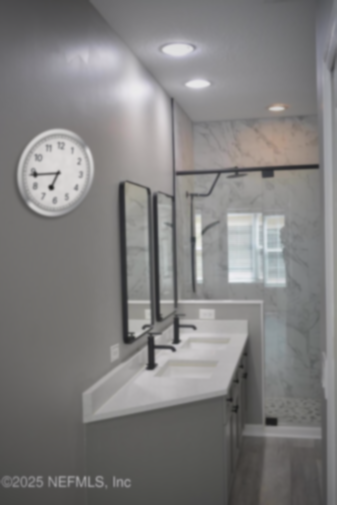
{"hour": 6, "minute": 44}
